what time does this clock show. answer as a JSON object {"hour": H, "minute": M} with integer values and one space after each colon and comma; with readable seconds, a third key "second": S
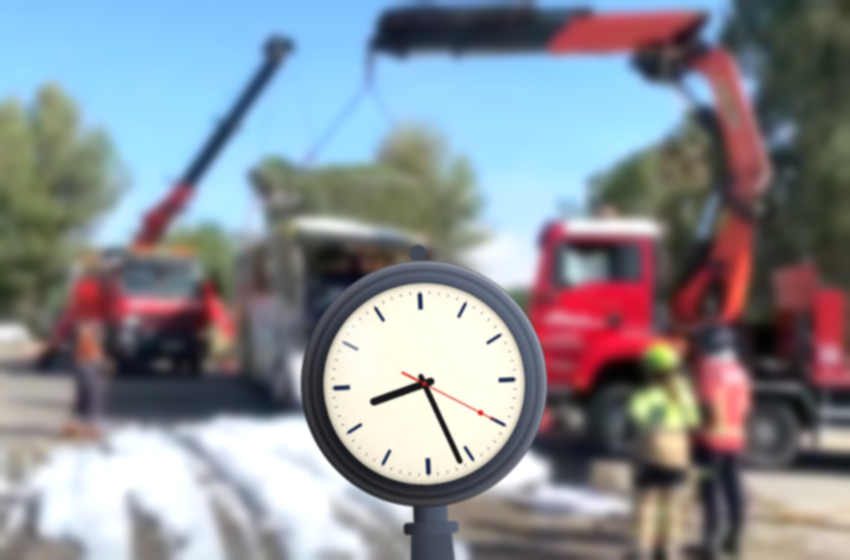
{"hour": 8, "minute": 26, "second": 20}
